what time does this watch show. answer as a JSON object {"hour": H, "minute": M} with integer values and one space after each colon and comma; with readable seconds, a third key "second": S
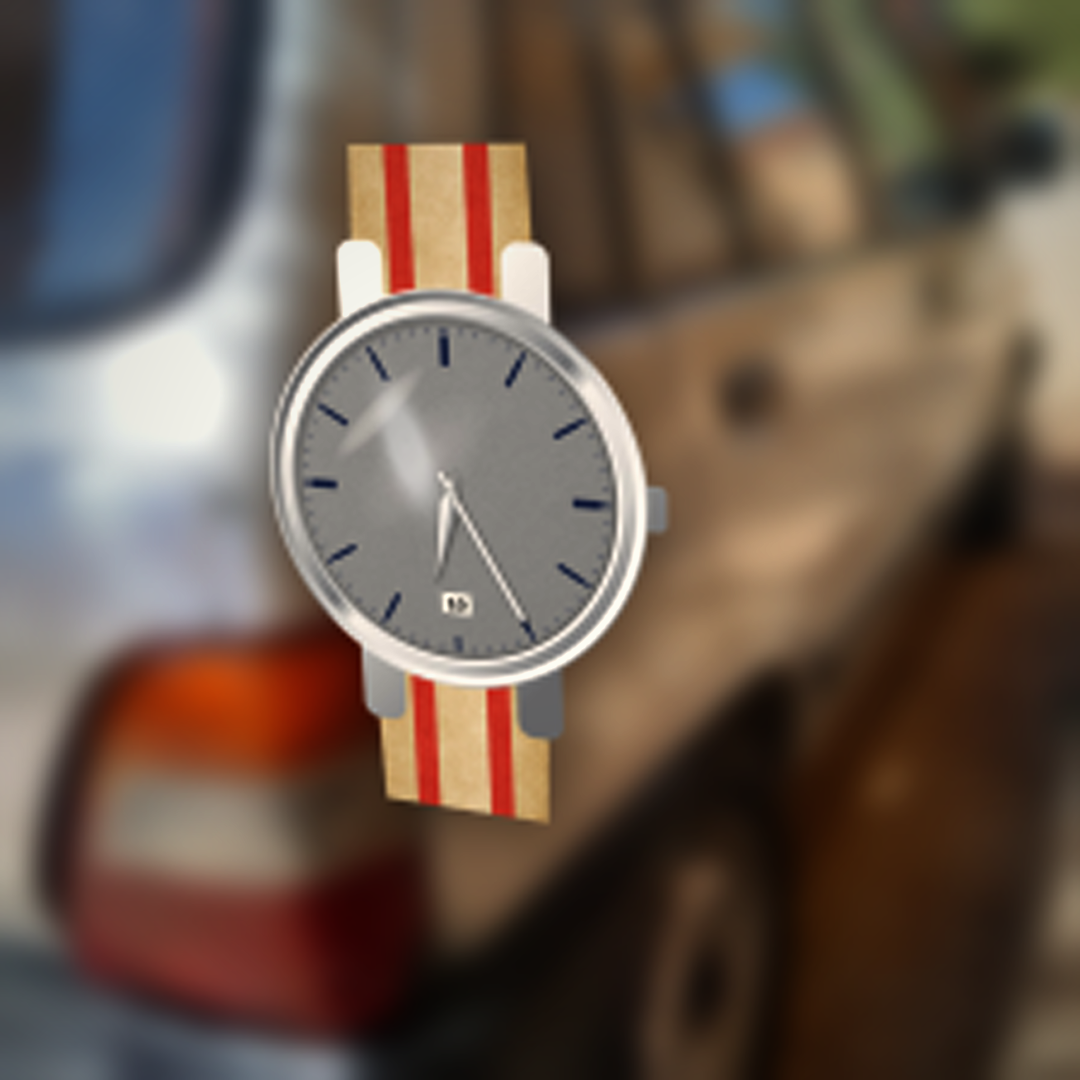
{"hour": 6, "minute": 25}
